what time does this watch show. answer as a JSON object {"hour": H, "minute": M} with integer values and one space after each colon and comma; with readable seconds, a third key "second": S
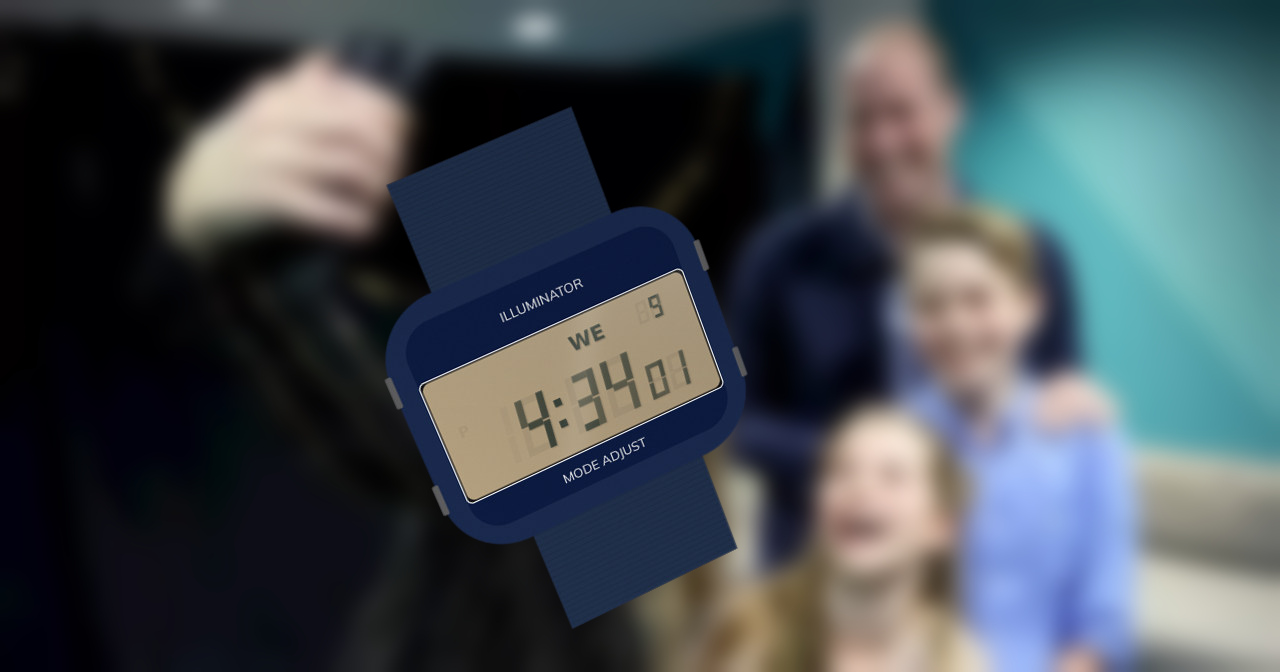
{"hour": 4, "minute": 34, "second": 1}
